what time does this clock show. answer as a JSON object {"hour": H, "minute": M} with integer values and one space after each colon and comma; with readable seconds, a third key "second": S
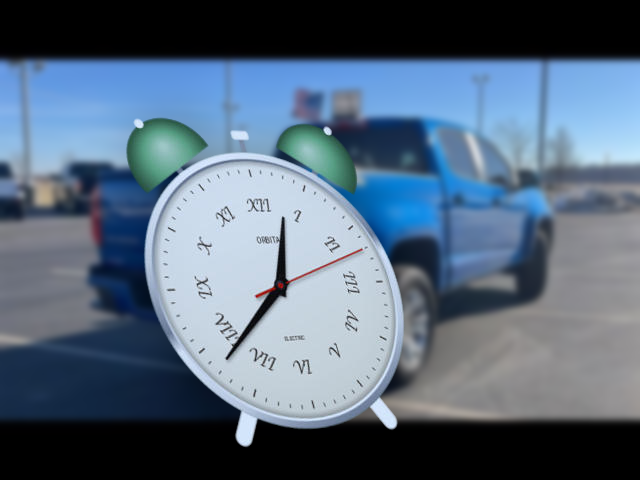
{"hour": 12, "minute": 38, "second": 12}
